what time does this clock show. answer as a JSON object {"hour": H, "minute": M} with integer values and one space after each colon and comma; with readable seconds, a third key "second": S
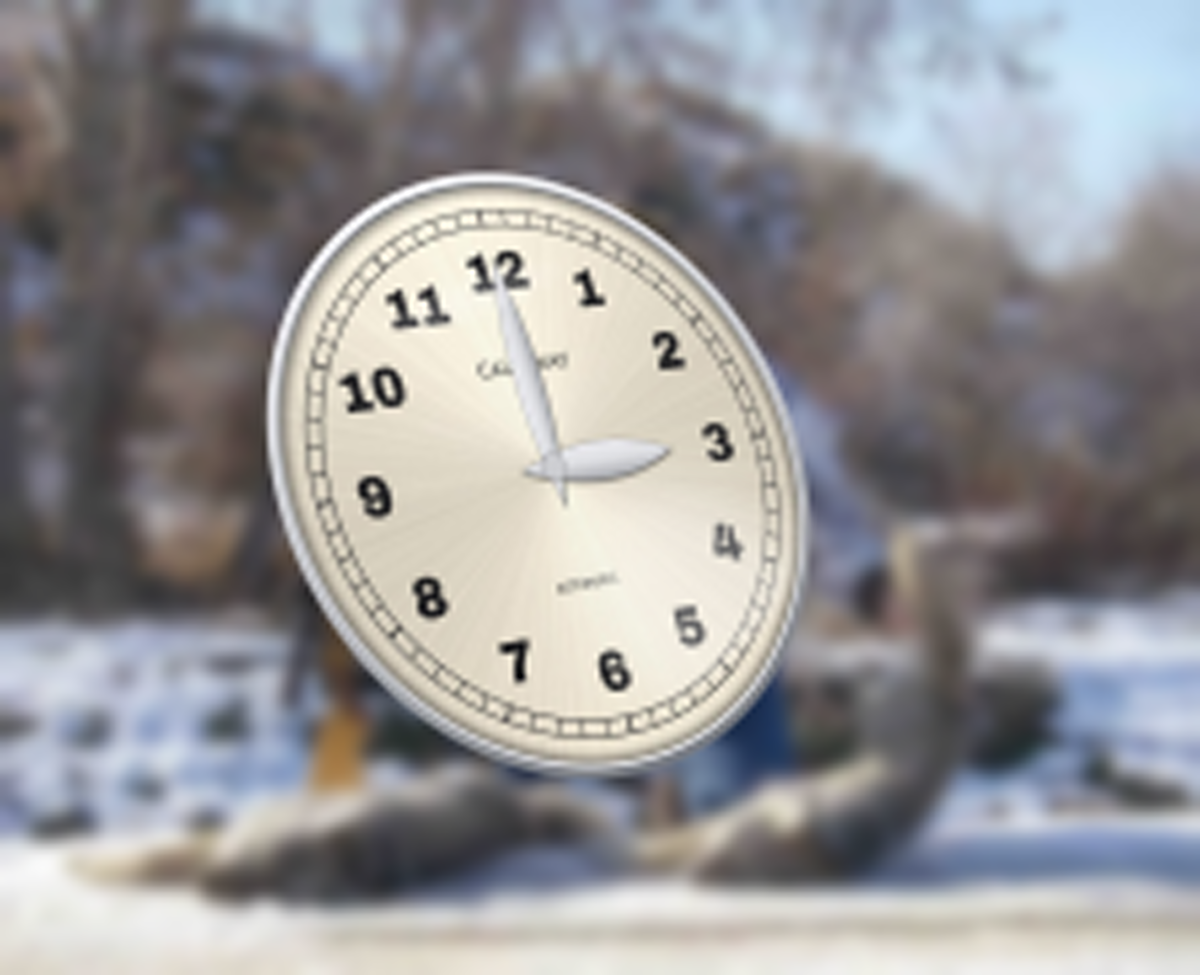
{"hour": 3, "minute": 0}
